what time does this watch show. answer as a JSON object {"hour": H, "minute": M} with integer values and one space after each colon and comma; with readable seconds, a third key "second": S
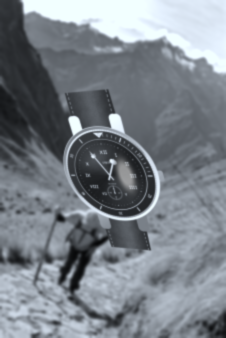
{"hour": 12, "minute": 55}
